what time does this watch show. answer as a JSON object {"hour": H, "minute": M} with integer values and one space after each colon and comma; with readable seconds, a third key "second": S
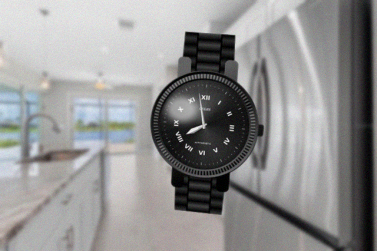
{"hour": 7, "minute": 58}
